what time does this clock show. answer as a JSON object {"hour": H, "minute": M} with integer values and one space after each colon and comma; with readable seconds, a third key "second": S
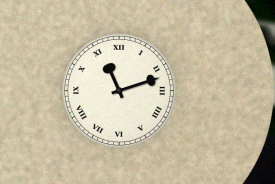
{"hour": 11, "minute": 12}
